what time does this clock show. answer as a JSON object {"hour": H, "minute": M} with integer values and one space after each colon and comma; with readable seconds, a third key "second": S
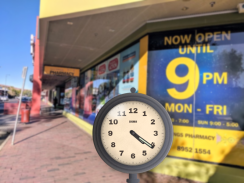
{"hour": 4, "minute": 21}
